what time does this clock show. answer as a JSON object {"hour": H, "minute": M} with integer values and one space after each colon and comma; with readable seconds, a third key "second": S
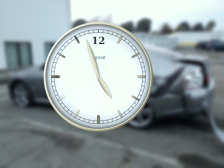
{"hour": 4, "minute": 57}
